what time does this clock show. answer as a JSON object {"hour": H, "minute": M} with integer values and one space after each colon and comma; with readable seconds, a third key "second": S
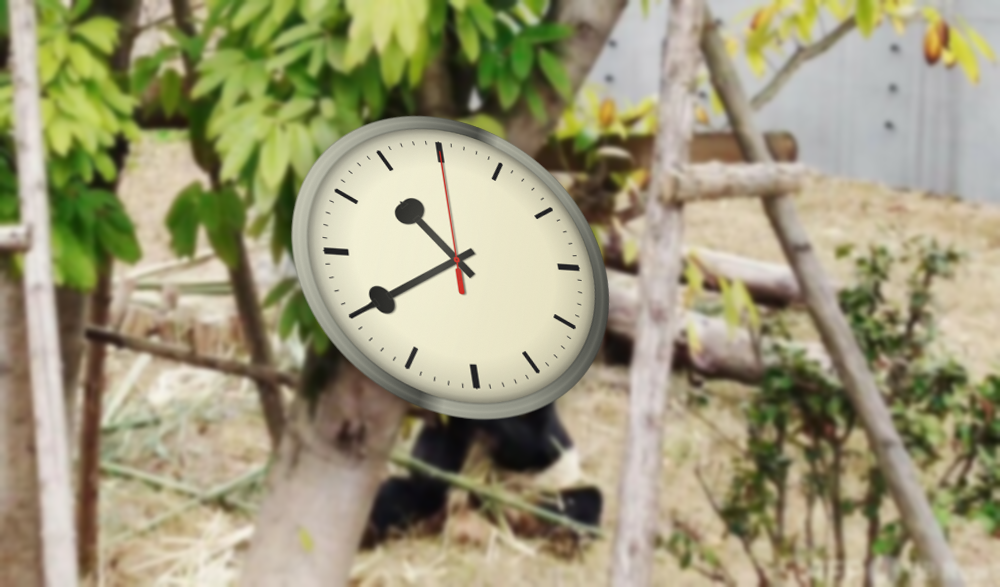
{"hour": 10, "minute": 40, "second": 0}
